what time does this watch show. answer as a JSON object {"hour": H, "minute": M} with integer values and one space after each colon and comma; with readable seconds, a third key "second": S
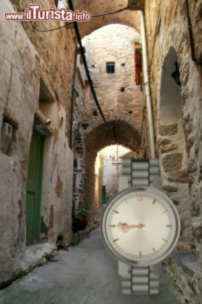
{"hour": 8, "minute": 45}
